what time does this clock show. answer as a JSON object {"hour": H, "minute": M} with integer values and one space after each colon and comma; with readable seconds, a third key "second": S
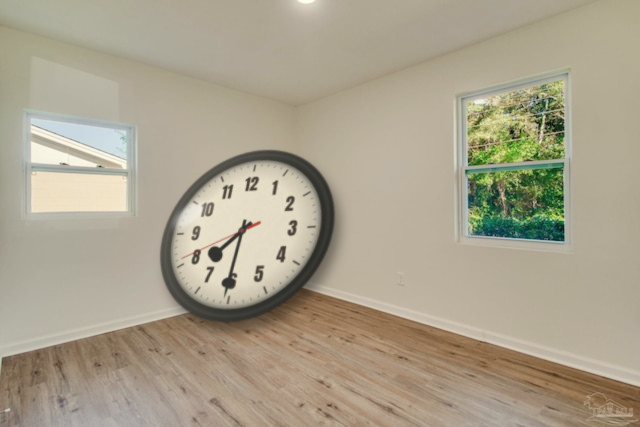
{"hour": 7, "minute": 30, "second": 41}
